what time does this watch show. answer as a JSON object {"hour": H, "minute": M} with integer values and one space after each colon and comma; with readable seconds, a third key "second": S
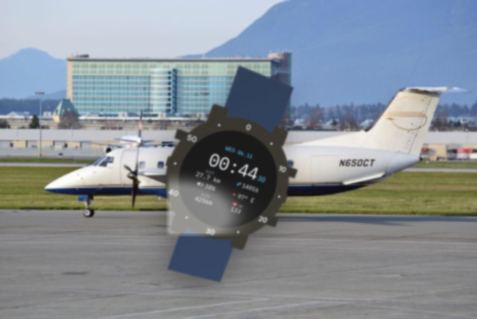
{"hour": 0, "minute": 44}
